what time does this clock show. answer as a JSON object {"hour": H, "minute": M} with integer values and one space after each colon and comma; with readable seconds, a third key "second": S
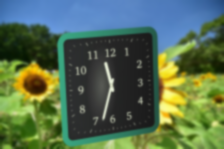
{"hour": 11, "minute": 33}
